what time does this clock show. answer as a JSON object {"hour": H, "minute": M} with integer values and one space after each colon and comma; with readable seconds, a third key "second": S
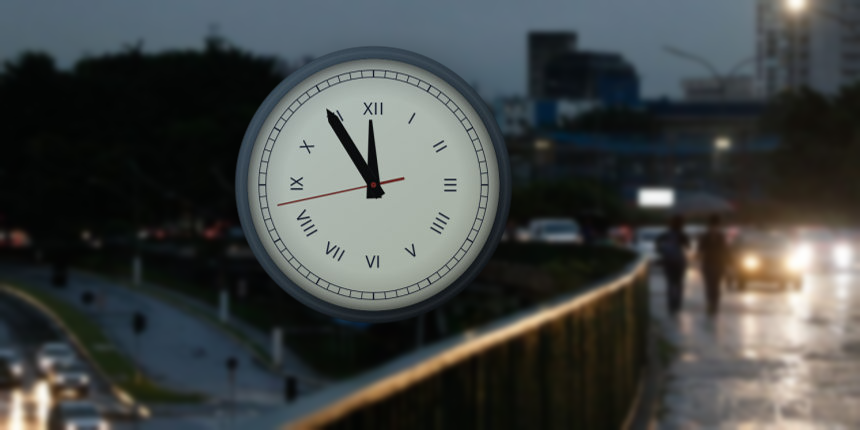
{"hour": 11, "minute": 54, "second": 43}
